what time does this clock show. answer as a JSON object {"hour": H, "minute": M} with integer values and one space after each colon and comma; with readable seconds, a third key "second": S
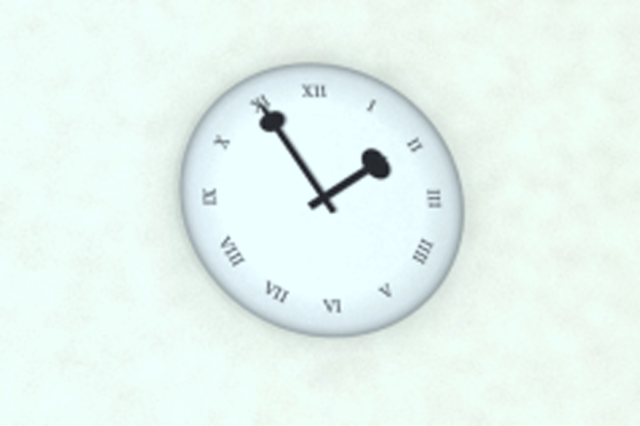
{"hour": 1, "minute": 55}
